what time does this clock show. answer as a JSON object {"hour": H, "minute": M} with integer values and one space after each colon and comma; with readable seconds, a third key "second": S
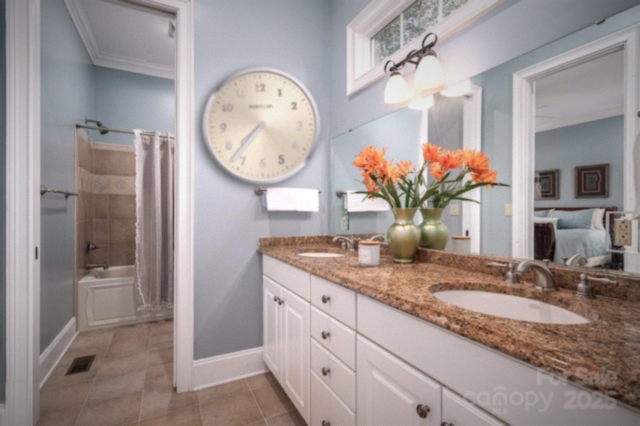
{"hour": 7, "minute": 37}
